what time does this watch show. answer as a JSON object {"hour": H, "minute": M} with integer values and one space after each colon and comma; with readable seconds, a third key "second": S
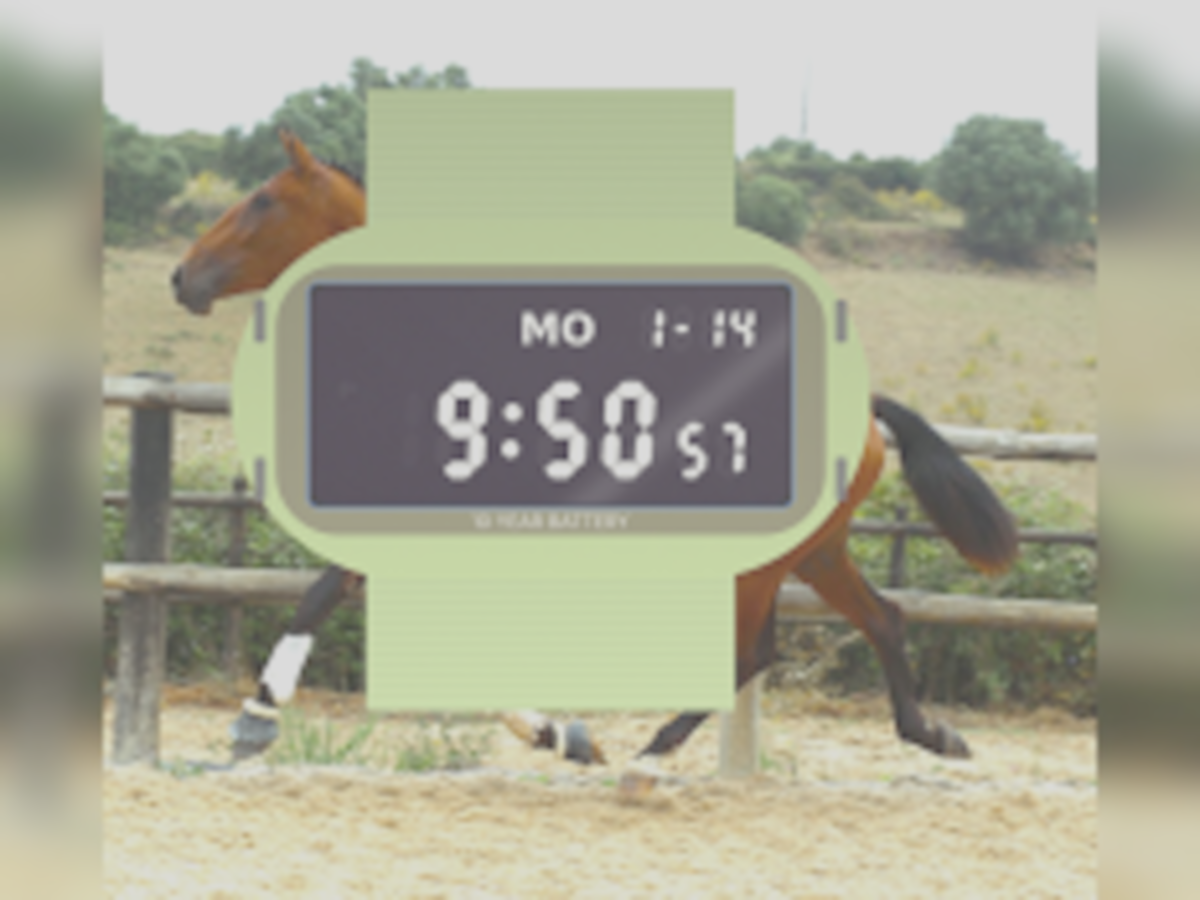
{"hour": 9, "minute": 50, "second": 57}
